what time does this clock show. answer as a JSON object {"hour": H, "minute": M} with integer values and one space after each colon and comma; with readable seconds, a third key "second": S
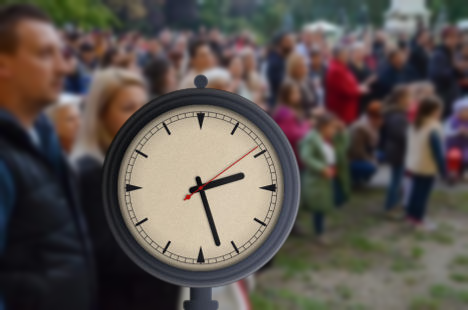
{"hour": 2, "minute": 27, "second": 9}
